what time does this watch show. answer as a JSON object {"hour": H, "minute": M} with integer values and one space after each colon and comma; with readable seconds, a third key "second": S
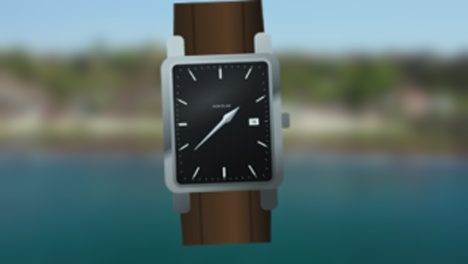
{"hour": 1, "minute": 38}
